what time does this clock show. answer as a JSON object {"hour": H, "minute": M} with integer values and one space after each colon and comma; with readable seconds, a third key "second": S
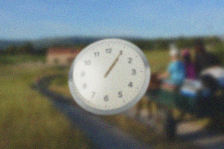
{"hour": 1, "minute": 5}
